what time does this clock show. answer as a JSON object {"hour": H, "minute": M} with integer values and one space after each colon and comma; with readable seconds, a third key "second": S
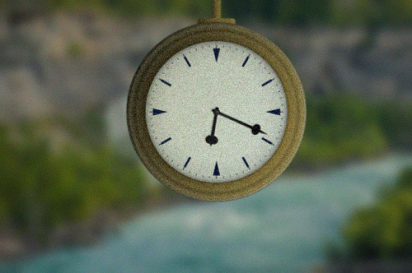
{"hour": 6, "minute": 19}
